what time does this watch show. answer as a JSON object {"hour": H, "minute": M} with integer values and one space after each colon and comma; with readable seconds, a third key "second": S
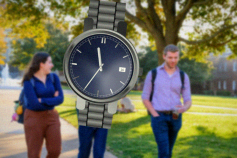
{"hour": 11, "minute": 35}
